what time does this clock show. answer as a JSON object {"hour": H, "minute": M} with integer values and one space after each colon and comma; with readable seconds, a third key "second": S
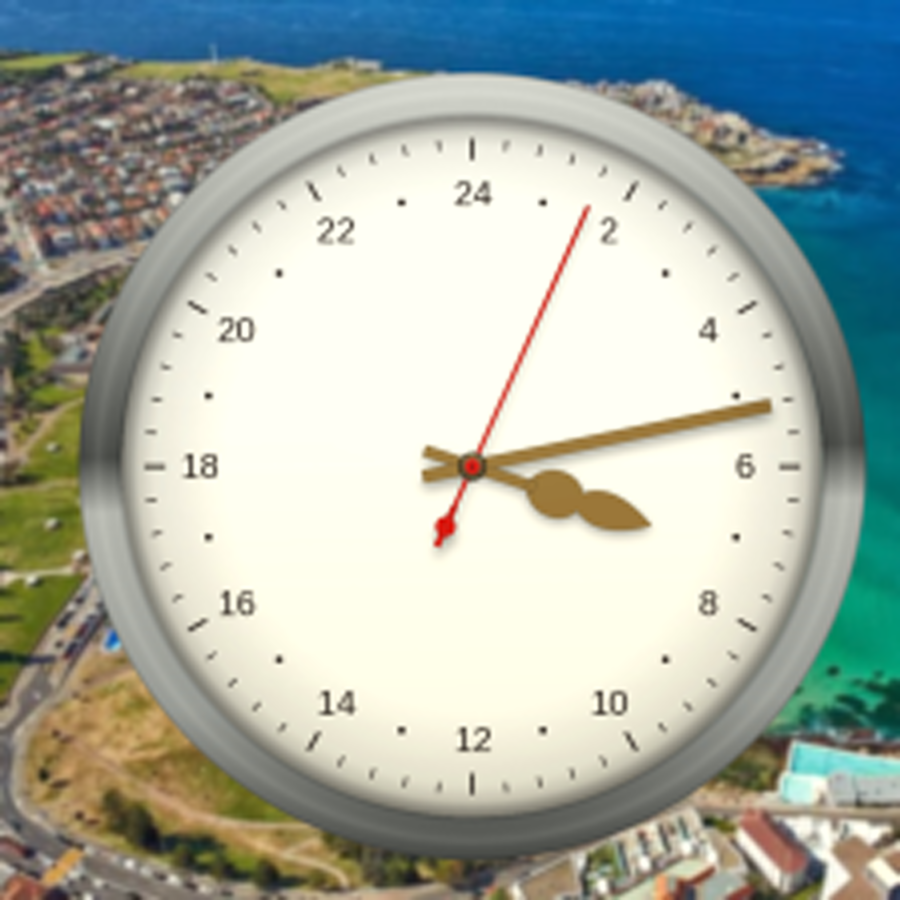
{"hour": 7, "minute": 13, "second": 4}
